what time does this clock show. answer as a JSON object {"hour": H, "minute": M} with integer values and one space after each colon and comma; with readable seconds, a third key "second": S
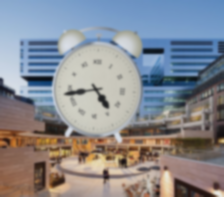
{"hour": 4, "minute": 43}
